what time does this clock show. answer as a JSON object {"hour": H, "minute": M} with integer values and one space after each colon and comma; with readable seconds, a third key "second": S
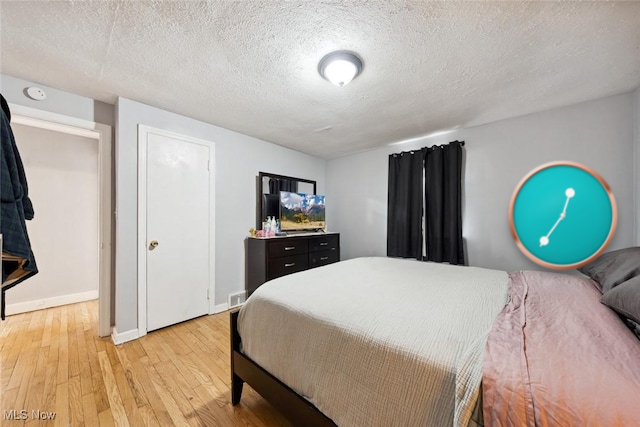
{"hour": 12, "minute": 36}
